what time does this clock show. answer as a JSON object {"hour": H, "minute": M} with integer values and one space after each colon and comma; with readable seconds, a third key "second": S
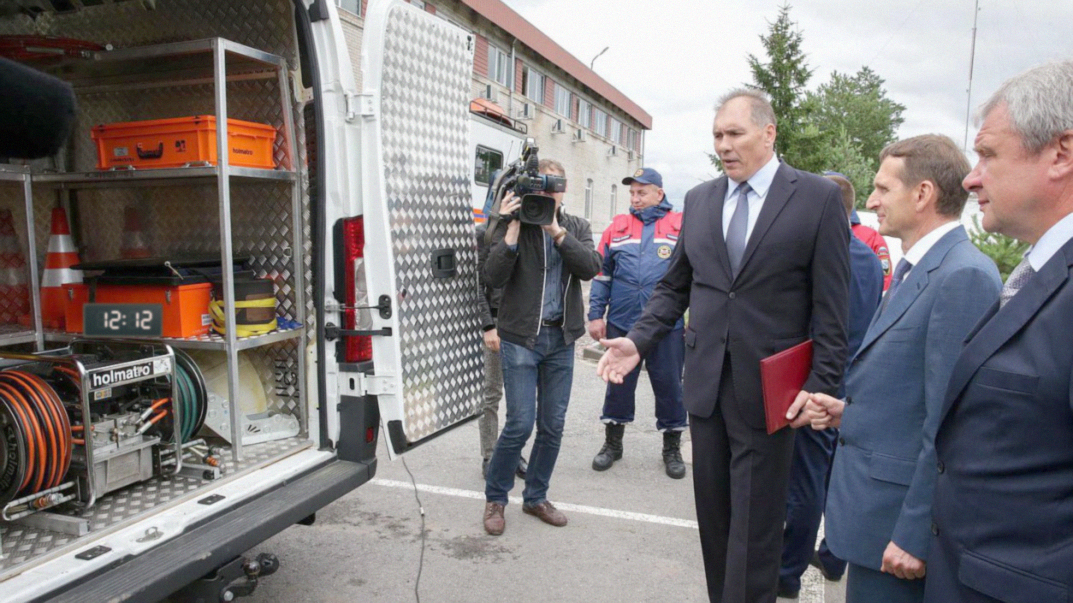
{"hour": 12, "minute": 12}
